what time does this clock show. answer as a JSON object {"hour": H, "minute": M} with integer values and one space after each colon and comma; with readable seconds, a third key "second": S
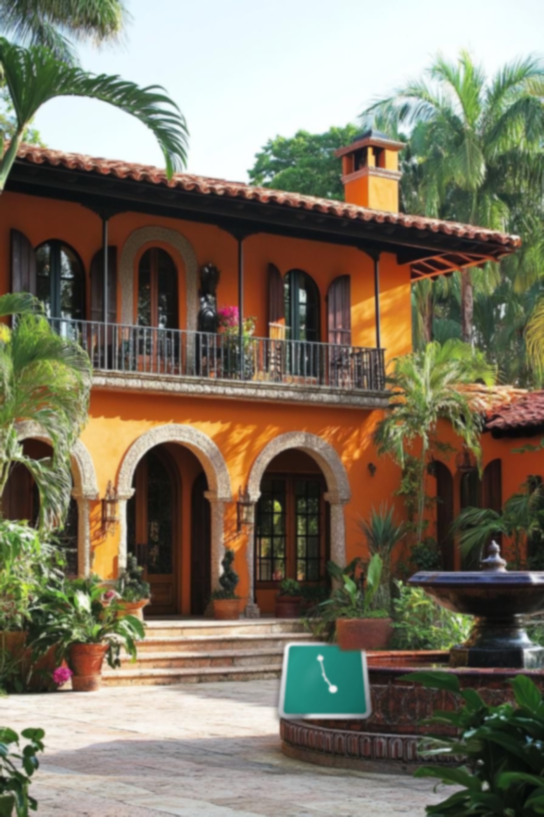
{"hour": 4, "minute": 58}
